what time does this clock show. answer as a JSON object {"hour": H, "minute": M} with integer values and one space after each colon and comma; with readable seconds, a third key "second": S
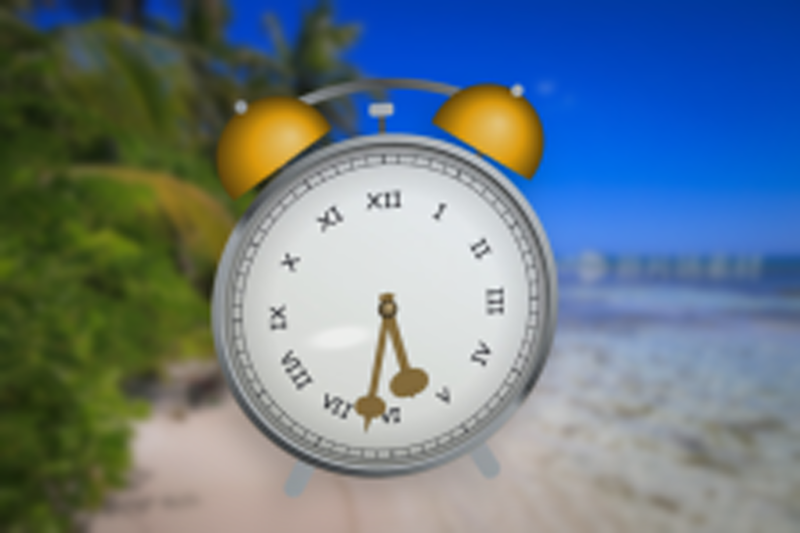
{"hour": 5, "minute": 32}
